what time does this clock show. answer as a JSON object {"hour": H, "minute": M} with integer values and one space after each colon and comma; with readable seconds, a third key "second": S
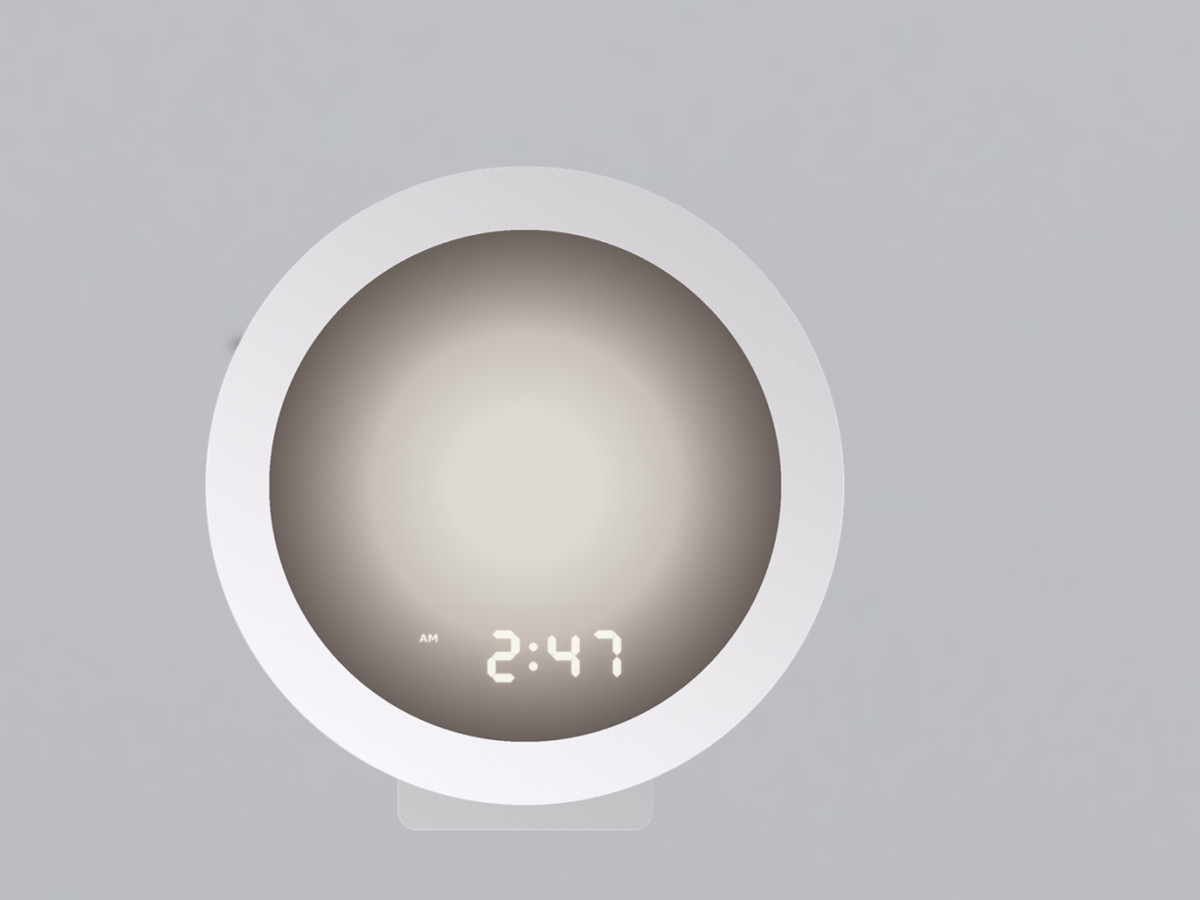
{"hour": 2, "minute": 47}
